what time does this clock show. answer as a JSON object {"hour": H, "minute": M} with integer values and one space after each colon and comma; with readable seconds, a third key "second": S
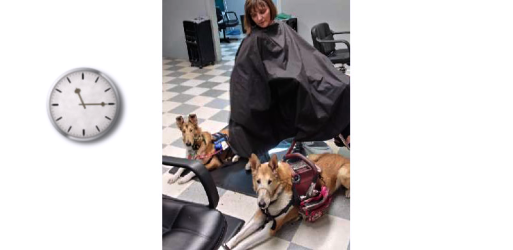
{"hour": 11, "minute": 15}
